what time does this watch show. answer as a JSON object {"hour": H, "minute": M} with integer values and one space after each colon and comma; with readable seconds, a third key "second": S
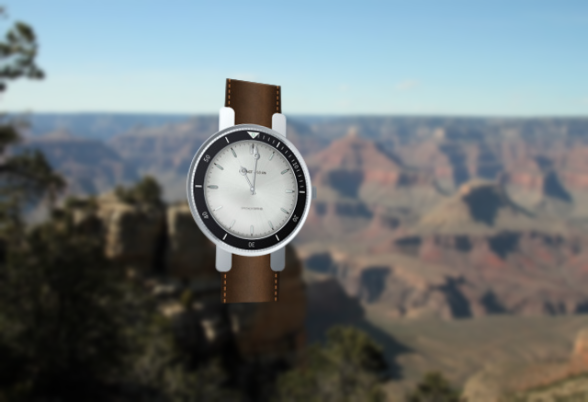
{"hour": 11, "minute": 1}
